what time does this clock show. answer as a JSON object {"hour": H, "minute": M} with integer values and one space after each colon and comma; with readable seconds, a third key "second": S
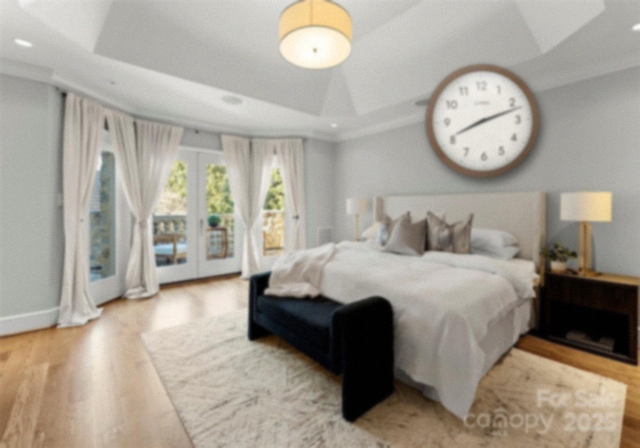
{"hour": 8, "minute": 12}
